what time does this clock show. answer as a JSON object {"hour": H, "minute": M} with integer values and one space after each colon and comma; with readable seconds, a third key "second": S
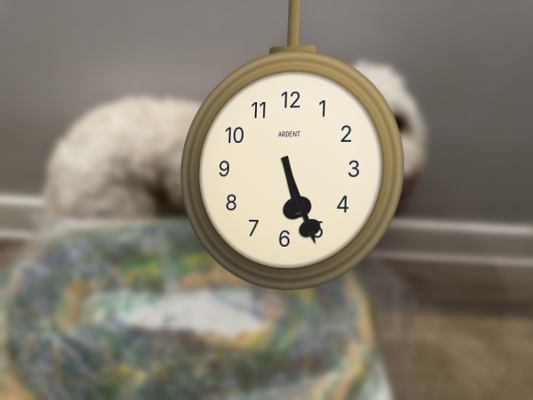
{"hour": 5, "minute": 26}
